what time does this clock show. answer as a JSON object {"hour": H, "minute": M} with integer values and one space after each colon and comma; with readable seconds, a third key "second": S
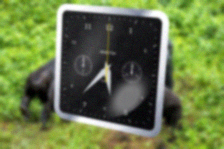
{"hour": 5, "minute": 37}
